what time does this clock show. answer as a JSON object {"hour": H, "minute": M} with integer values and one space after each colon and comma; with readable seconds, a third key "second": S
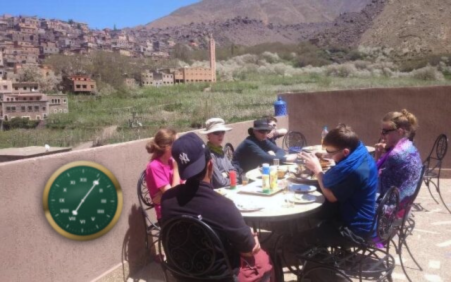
{"hour": 7, "minute": 6}
